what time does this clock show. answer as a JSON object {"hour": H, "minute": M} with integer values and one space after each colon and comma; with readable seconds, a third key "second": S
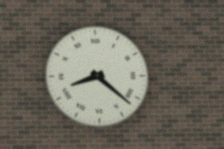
{"hour": 8, "minute": 22}
